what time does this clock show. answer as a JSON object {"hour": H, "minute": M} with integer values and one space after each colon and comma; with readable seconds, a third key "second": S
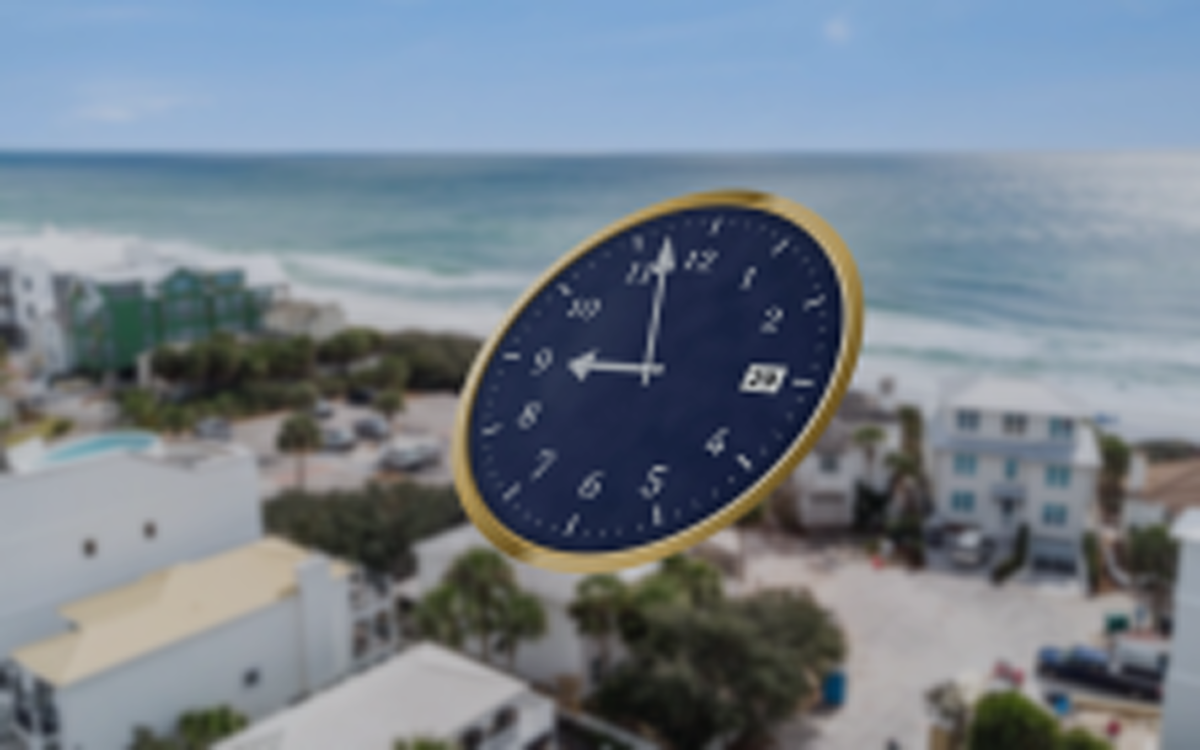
{"hour": 8, "minute": 57}
